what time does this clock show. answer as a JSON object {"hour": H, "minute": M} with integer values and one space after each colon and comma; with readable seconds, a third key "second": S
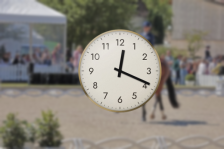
{"hour": 12, "minute": 19}
